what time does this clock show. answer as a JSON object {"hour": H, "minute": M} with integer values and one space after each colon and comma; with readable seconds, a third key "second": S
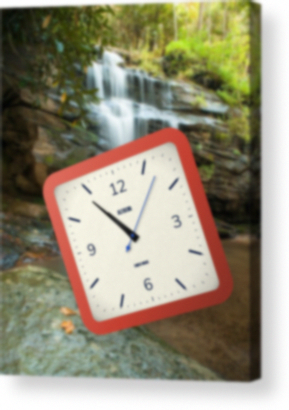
{"hour": 10, "minute": 54, "second": 7}
